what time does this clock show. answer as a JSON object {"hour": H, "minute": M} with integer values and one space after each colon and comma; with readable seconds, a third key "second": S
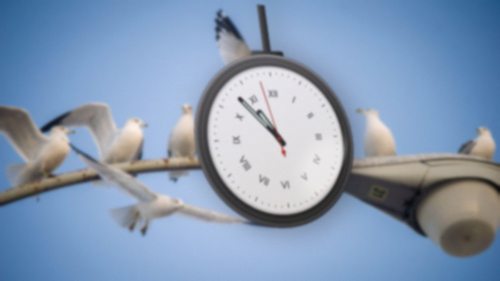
{"hour": 10, "minute": 52, "second": 58}
